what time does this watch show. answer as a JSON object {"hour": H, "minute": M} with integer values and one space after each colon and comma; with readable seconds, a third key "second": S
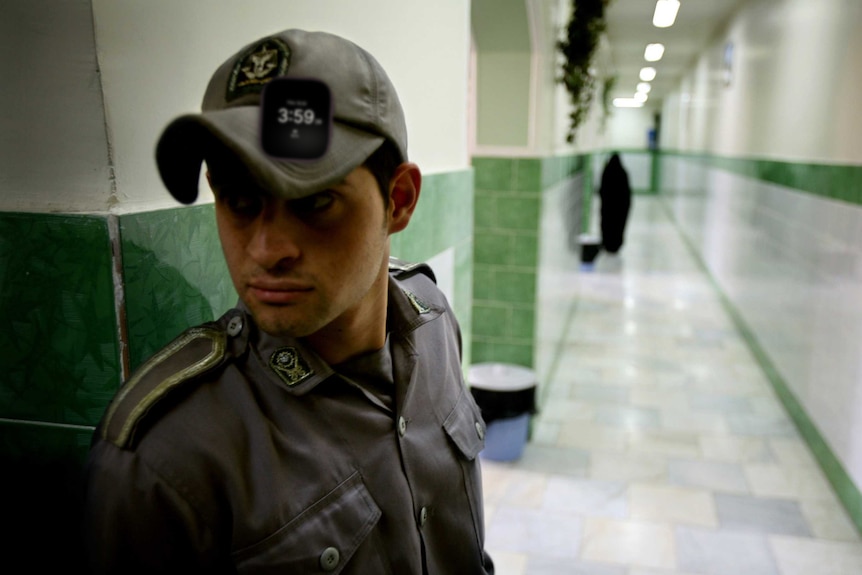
{"hour": 3, "minute": 59}
